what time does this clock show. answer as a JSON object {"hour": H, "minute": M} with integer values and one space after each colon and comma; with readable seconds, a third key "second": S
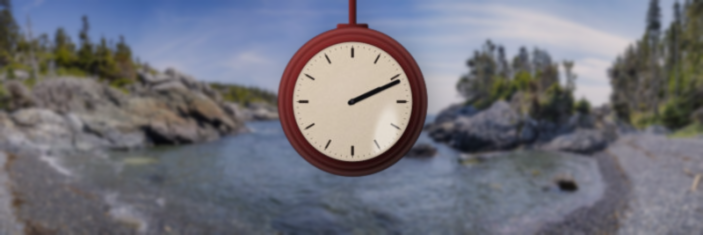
{"hour": 2, "minute": 11}
